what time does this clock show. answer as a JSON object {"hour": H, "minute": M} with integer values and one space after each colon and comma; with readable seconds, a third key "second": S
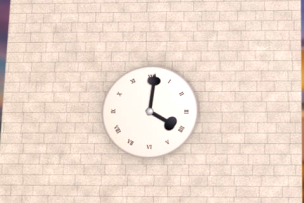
{"hour": 4, "minute": 1}
